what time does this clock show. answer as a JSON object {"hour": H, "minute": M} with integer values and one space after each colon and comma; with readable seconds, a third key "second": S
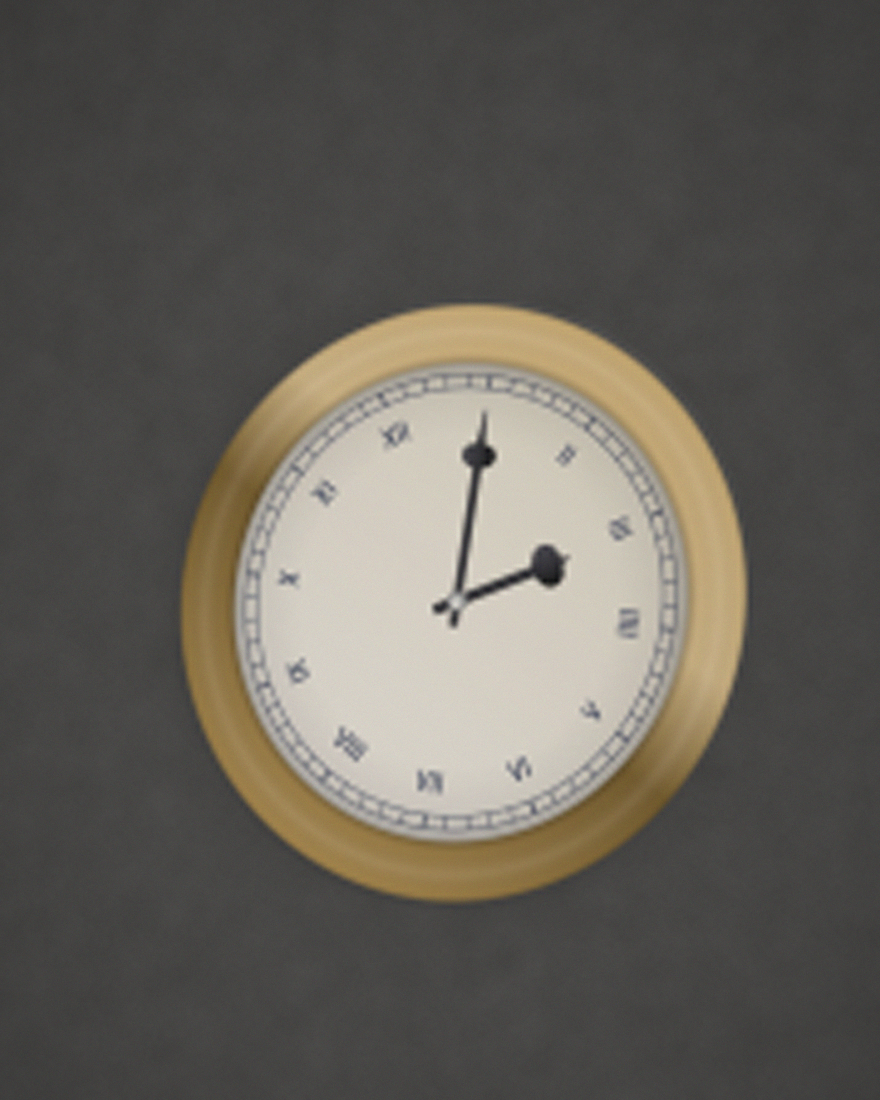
{"hour": 3, "minute": 5}
